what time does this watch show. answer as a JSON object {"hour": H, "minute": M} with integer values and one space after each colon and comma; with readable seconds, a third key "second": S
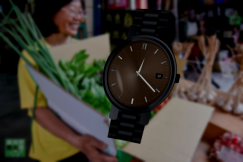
{"hour": 12, "minute": 21}
